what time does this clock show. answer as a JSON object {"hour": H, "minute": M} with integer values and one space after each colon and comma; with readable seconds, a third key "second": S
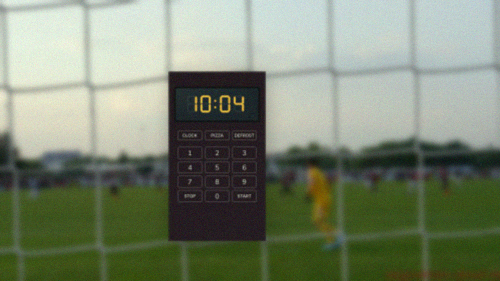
{"hour": 10, "minute": 4}
